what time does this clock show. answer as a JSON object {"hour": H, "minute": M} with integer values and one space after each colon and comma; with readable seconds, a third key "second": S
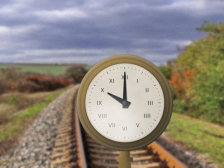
{"hour": 10, "minute": 0}
